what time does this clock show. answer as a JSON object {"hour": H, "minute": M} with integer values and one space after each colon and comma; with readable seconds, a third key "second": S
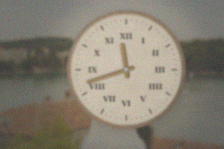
{"hour": 11, "minute": 42}
